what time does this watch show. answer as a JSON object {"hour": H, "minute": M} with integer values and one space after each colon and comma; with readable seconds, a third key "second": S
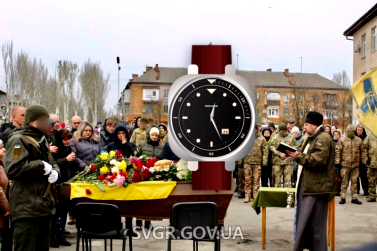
{"hour": 12, "minute": 26}
